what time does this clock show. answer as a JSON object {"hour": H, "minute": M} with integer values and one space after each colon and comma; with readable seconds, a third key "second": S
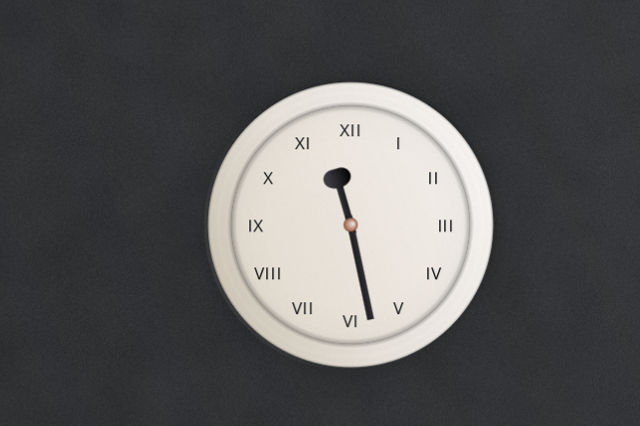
{"hour": 11, "minute": 28}
